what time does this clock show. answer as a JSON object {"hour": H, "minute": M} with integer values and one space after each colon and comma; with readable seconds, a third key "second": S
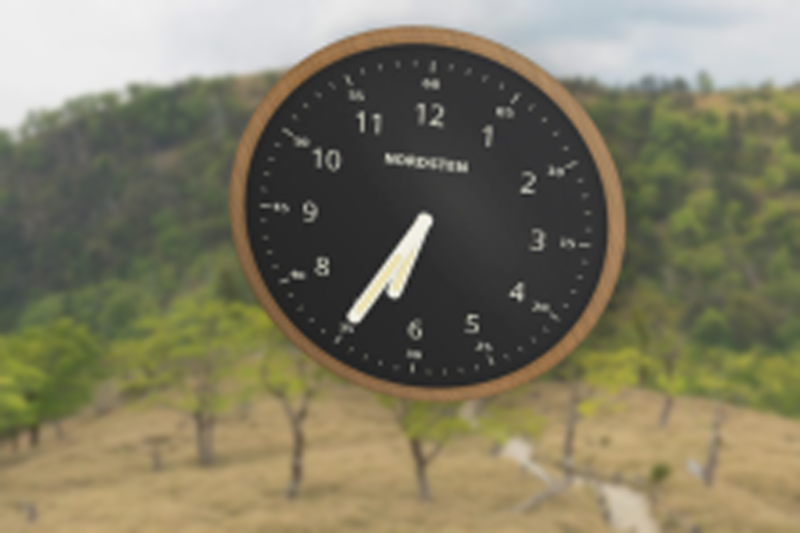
{"hour": 6, "minute": 35}
